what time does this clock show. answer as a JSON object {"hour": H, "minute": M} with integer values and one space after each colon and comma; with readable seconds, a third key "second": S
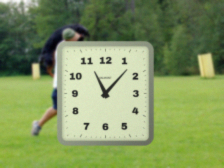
{"hour": 11, "minute": 7}
